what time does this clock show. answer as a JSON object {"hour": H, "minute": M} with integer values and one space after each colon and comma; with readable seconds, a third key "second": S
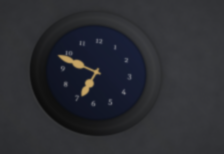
{"hour": 6, "minute": 48}
